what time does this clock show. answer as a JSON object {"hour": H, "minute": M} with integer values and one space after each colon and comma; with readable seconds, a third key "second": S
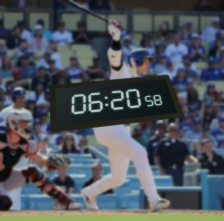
{"hour": 6, "minute": 20, "second": 58}
